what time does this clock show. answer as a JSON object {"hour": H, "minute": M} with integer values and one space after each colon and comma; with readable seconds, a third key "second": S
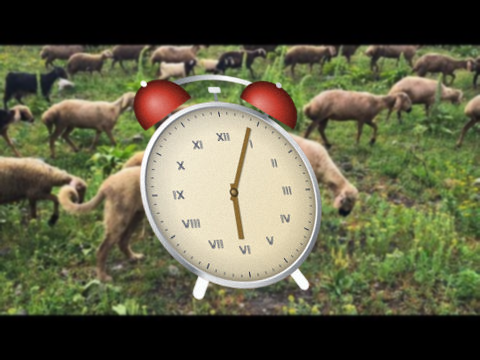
{"hour": 6, "minute": 4}
